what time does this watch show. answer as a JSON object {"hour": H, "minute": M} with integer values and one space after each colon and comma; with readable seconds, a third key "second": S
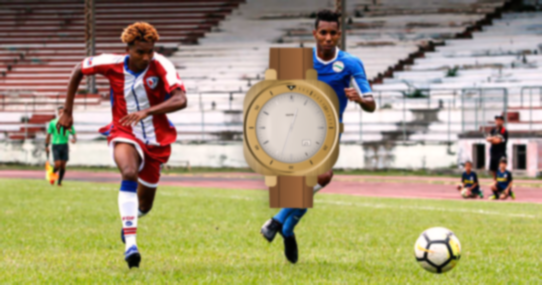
{"hour": 12, "minute": 33}
